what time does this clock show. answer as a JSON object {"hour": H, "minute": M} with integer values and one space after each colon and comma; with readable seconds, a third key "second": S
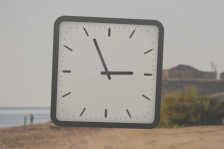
{"hour": 2, "minute": 56}
